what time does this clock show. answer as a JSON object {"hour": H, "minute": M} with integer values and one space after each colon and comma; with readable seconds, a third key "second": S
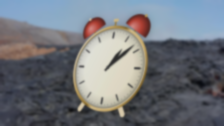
{"hour": 1, "minute": 8}
